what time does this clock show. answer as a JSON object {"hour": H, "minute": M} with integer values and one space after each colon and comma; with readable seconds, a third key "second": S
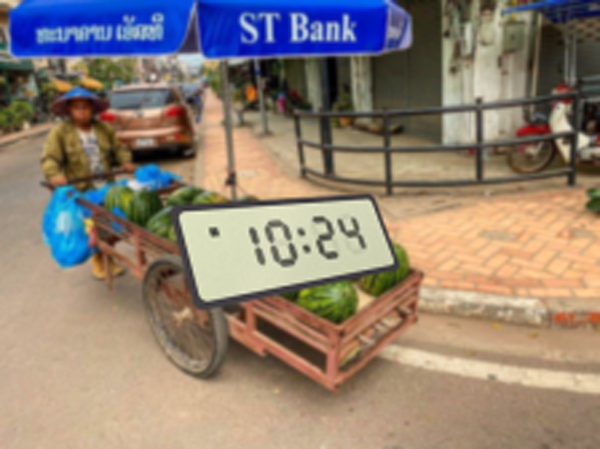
{"hour": 10, "minute": 24}
